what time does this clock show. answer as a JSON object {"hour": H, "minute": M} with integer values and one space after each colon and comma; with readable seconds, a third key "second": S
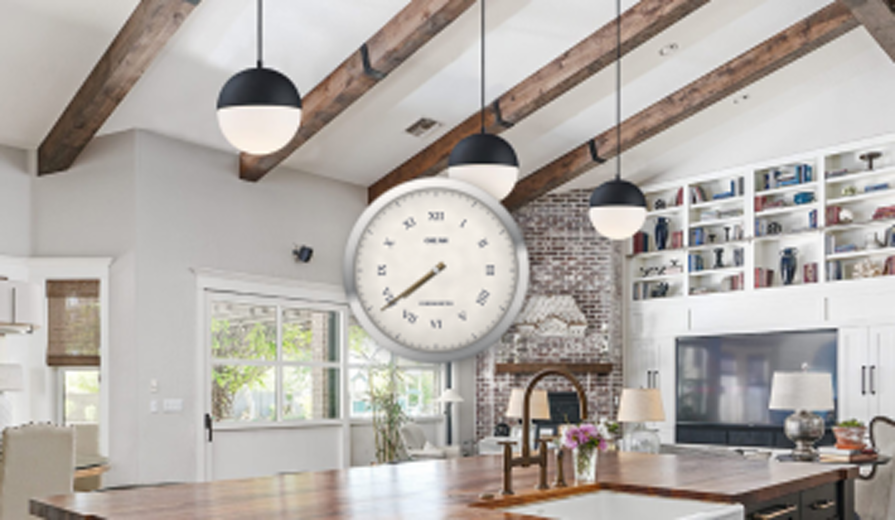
{"hour": 7, "minute": 39}
